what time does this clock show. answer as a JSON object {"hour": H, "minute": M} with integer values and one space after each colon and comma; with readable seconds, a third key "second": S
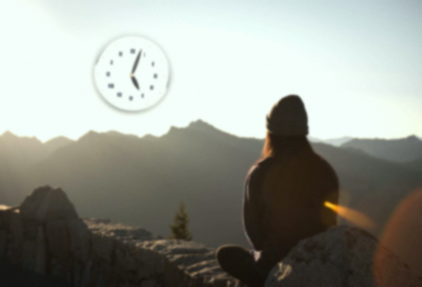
{"hour": 5, "minute": 3}
